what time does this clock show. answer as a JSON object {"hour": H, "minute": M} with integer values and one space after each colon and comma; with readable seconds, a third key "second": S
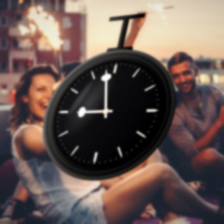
{"hour": 8, "minute": 58}
